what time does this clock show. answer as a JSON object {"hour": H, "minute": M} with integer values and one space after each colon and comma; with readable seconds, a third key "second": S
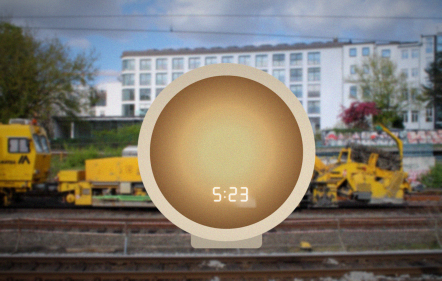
{"hour": 5, "minute": 23}
